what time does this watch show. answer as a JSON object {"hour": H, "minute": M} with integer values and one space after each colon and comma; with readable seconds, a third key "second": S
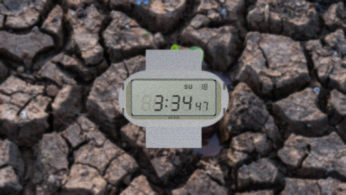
{"hour": 3, "minute": 34, "second": 47}
